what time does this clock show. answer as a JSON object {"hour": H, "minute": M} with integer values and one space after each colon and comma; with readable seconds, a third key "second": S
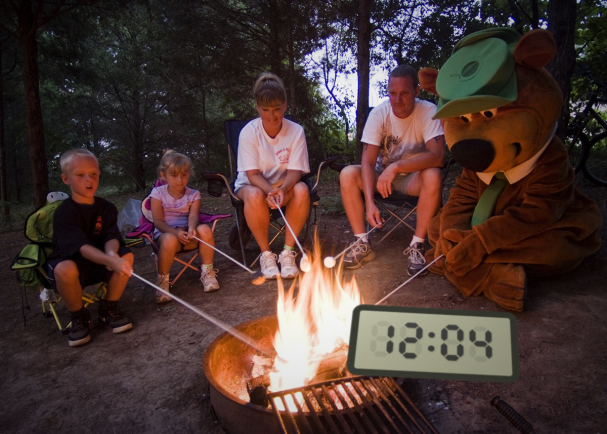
{"hour": 12, "minute": 4}
